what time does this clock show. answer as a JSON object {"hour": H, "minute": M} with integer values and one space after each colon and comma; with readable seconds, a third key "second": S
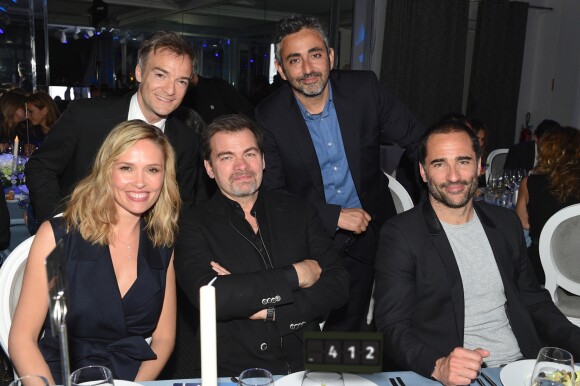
{"hour": 4, "minute": 12}
